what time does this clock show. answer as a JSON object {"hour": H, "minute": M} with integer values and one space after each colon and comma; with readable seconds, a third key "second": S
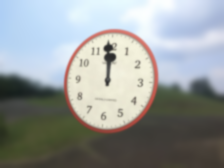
{"hour": 11, "minute": 59}
